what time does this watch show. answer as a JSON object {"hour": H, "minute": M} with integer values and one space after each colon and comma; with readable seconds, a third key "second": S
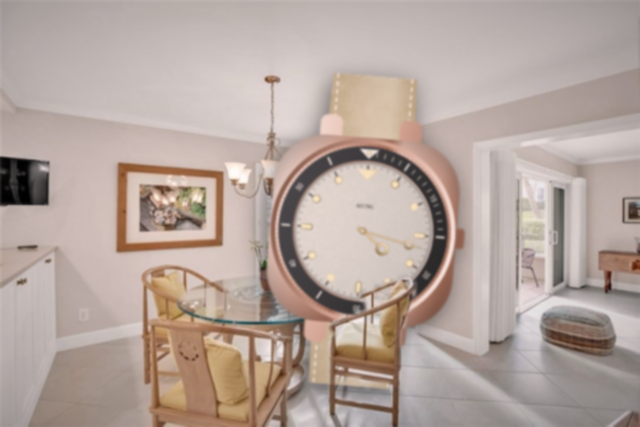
{"hour": 4, "minute": 17}
